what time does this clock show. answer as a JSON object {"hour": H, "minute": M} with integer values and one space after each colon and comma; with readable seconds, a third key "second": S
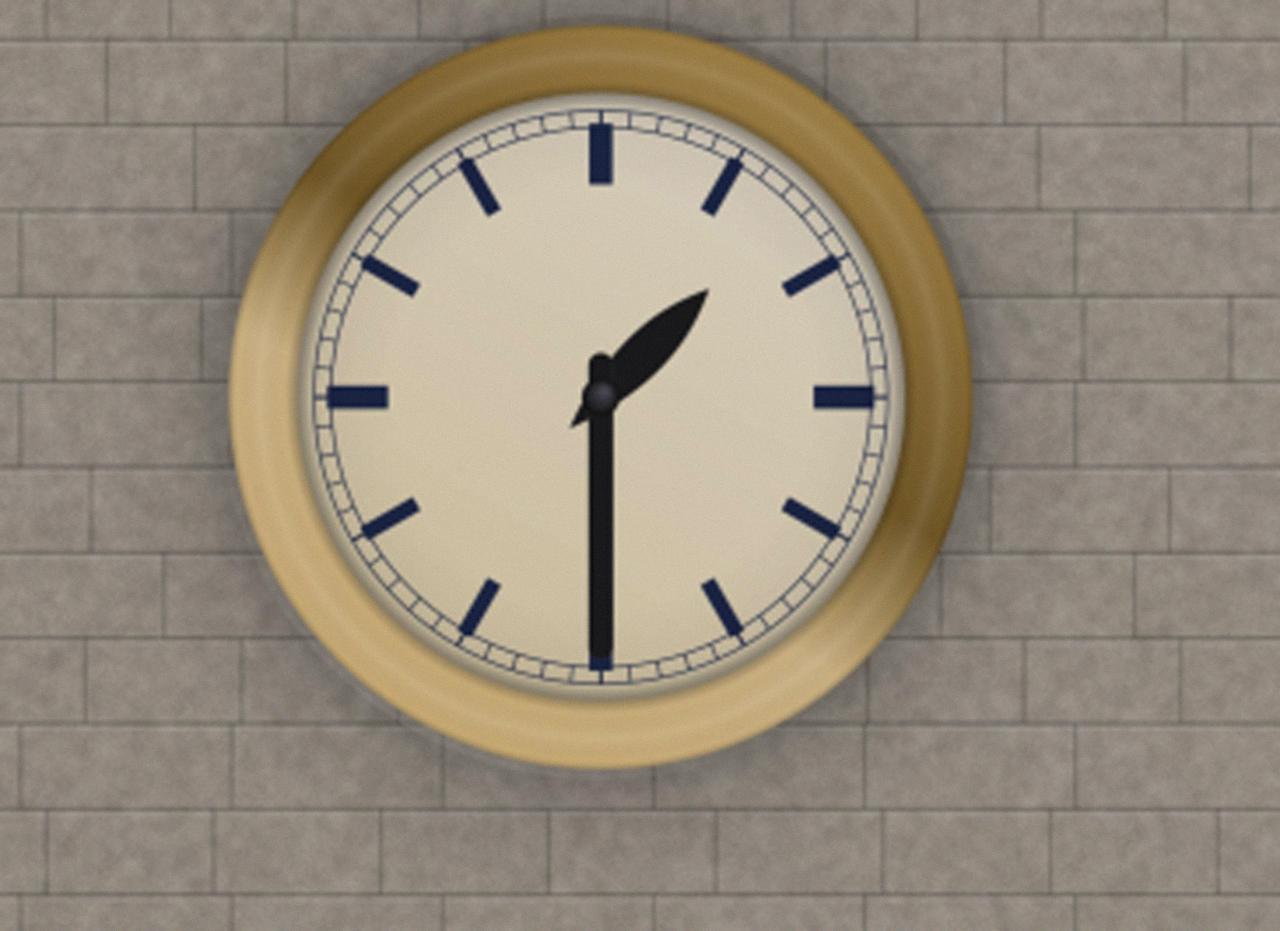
{"hour": 1, "minute": 30}
